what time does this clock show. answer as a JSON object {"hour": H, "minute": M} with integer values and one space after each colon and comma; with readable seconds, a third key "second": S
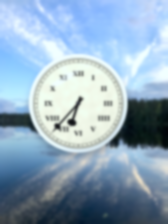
{"hour": 6, "minute": 37}
